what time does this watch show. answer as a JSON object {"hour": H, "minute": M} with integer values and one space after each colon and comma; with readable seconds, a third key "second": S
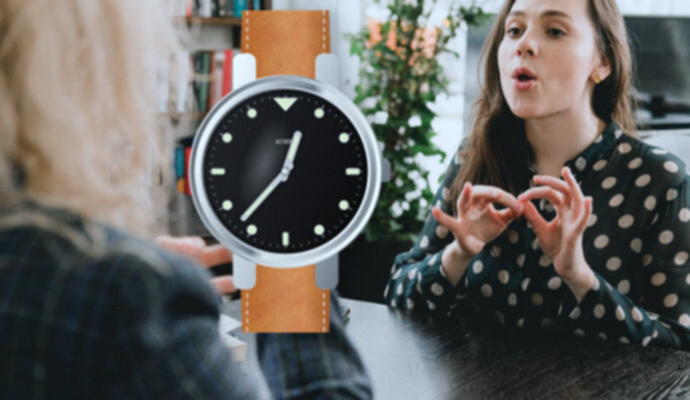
{"hour": 12, "minute": 37}
